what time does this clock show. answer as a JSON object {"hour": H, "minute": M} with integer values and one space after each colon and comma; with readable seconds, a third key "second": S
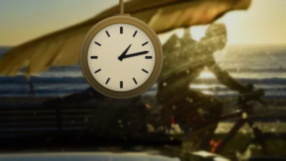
{"hour": 1, "minute": 13}
